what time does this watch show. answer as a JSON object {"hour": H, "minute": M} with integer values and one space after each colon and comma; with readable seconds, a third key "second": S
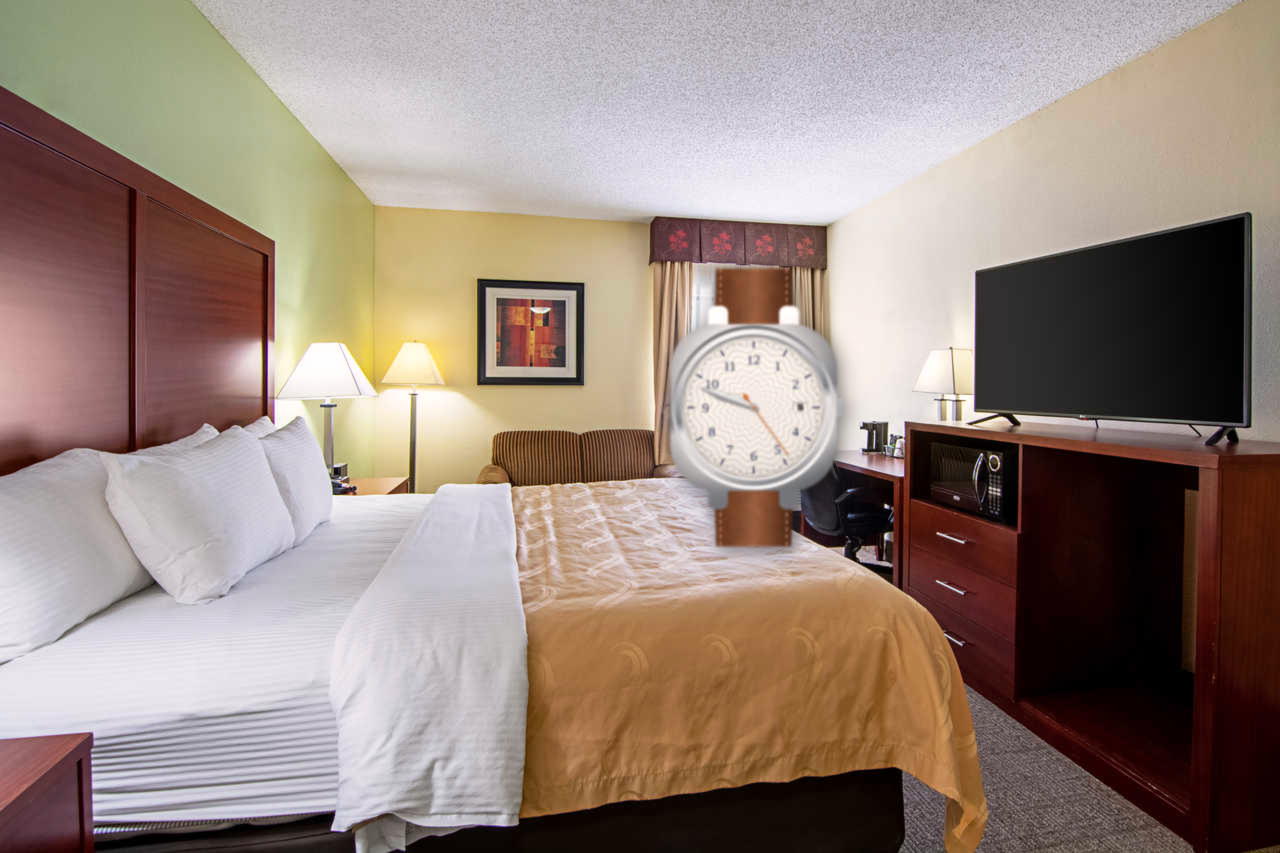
{"hour": 9, "minute": 48, "second": 24}
